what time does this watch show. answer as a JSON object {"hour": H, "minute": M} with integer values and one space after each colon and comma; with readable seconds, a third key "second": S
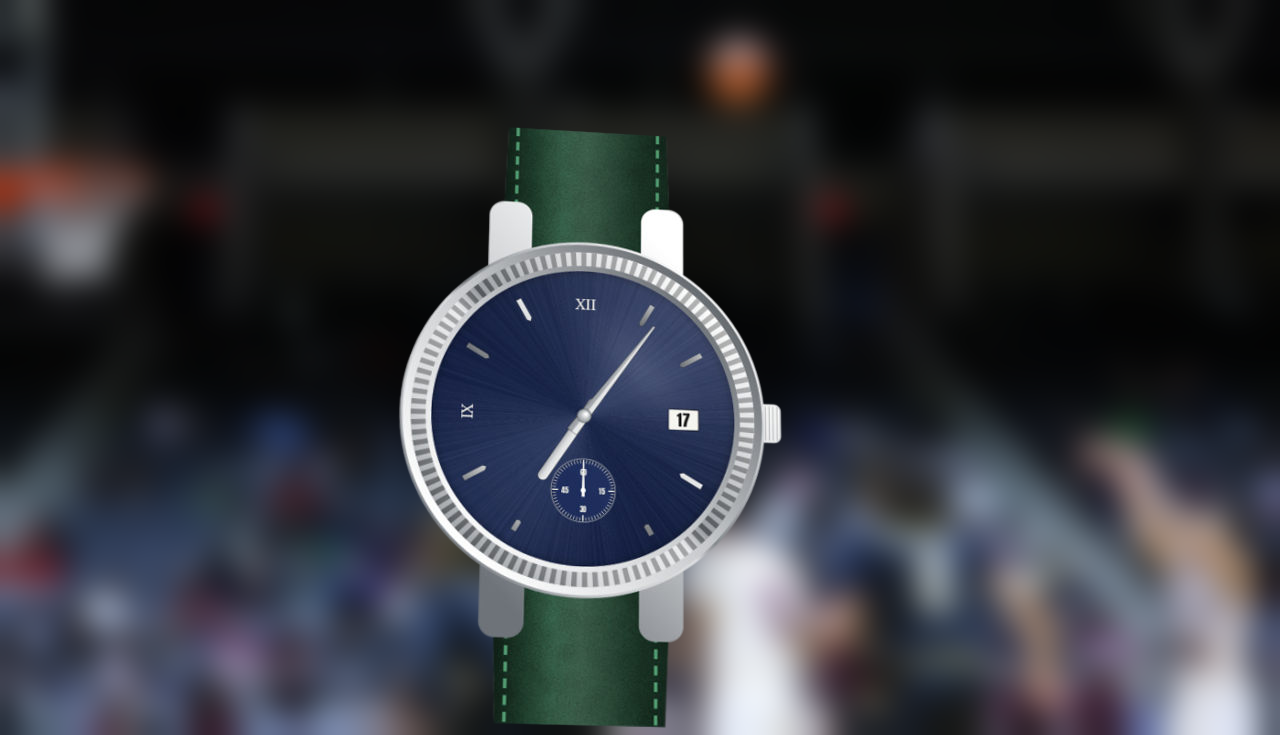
{"hour": 7, "minute": 6}
